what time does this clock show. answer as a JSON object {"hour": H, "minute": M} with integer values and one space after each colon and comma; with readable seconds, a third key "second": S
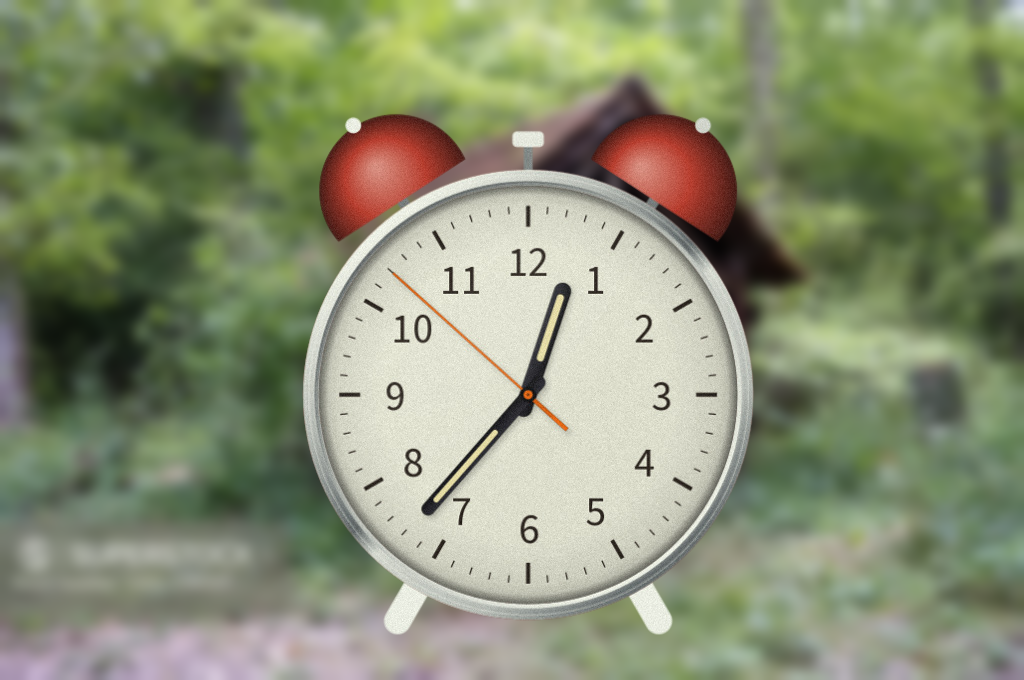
{"hour": 12, "minute": 36, "second": 52}
